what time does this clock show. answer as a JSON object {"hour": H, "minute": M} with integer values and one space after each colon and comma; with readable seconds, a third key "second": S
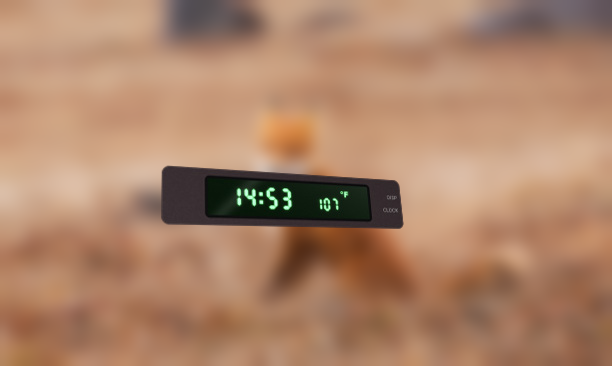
{"hour": 14, "minute": 53}
